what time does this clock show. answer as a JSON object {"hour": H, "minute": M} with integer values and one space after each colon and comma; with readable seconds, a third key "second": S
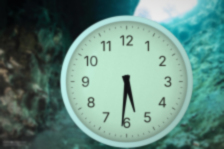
{"hour": 5, "minute": 31}
